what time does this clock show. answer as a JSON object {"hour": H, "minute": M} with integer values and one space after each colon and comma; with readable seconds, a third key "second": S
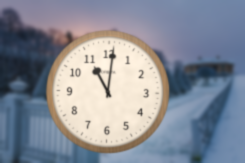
{"hour": 11, "minute": 1}
